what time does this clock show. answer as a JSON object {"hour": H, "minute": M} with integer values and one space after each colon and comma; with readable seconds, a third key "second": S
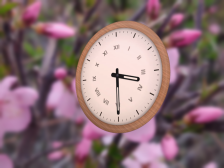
{"hour": 3, "minute": 30}
